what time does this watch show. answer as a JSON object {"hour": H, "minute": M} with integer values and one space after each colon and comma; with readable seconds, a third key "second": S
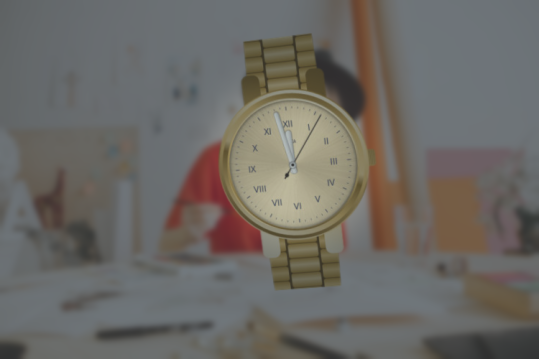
{"hour": 11, "minute": 58, "second": 6}
